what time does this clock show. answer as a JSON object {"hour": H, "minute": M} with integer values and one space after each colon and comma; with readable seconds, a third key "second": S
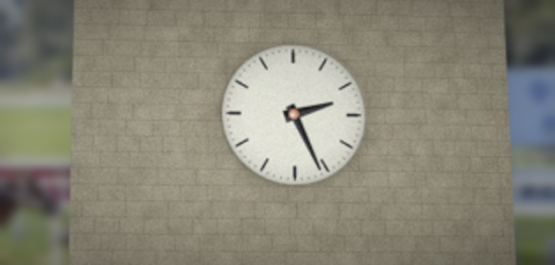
{"hour": 2, "minute": 26}
